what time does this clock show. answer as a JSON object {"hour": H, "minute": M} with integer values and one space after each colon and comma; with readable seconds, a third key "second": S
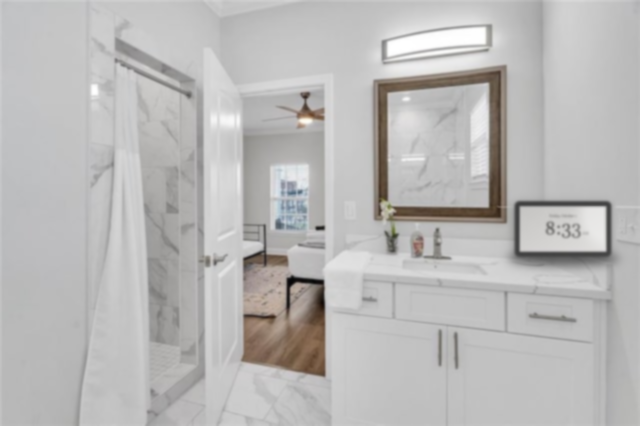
{"hour": 8, "minute": 33}
